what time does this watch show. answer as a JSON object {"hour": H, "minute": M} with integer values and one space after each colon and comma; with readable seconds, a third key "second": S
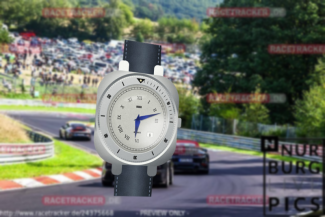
{"hour": 6, "minute": 12}
